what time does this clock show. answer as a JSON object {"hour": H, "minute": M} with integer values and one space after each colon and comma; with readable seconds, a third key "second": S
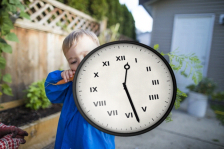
{"hour": 12, "minute": 28}
